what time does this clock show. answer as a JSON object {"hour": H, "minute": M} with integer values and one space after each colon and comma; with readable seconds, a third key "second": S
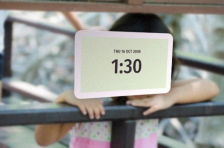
{"hour": 1, "minute": 30}
